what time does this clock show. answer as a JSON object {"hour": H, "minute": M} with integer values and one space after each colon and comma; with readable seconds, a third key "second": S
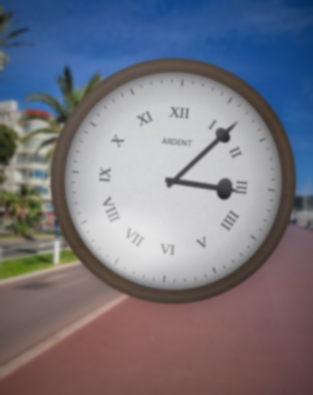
{"hour": 3, "minute": 7}
